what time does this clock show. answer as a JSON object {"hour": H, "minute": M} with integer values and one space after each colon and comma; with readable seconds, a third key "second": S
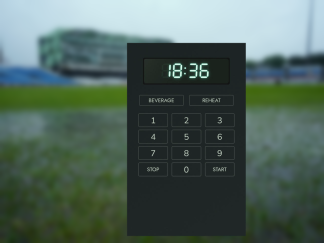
{"hour": 18, "minute": 36}
